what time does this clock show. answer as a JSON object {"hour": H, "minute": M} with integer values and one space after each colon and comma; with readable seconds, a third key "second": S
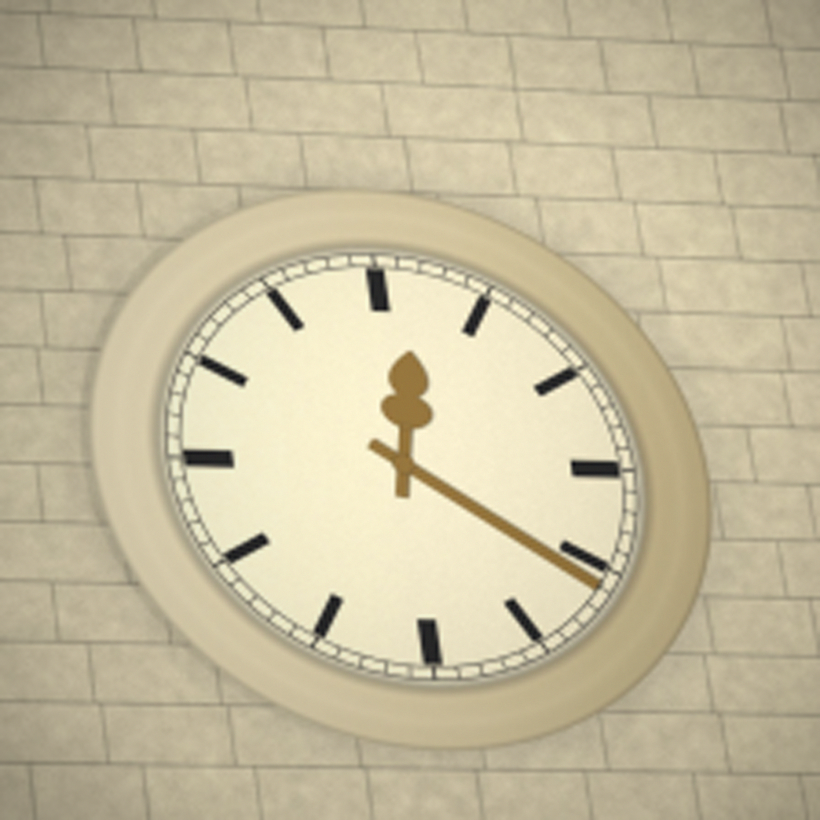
{"hour": 12, "minute": 21}
